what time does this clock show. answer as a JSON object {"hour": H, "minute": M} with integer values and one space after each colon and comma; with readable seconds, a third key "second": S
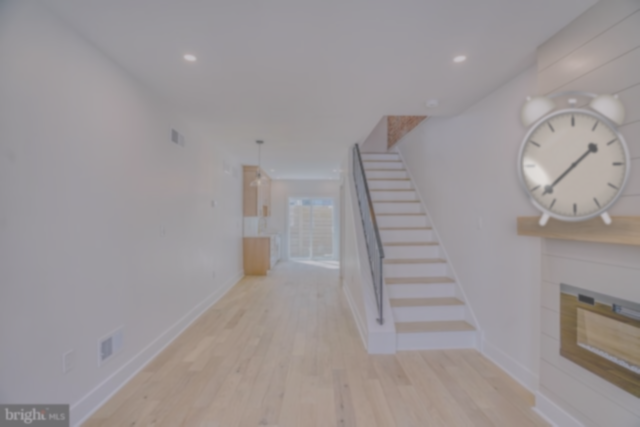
{"hour": 1, "minute": 38}
